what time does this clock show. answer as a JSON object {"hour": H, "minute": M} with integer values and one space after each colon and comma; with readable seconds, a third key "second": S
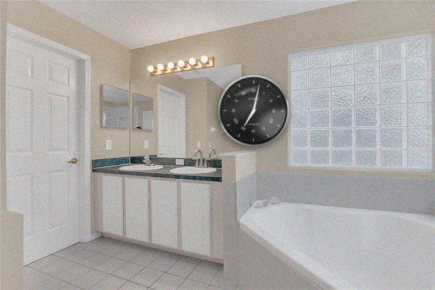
{"hour": 7, "minute": 2}
